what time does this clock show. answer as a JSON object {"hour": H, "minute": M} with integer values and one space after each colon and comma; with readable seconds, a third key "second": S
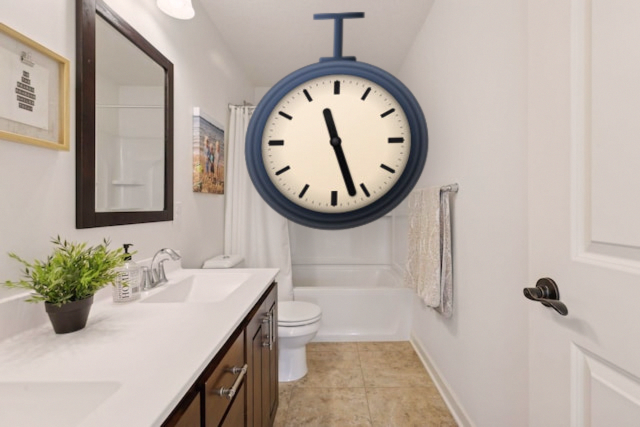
{"hour": 11, "minute": 27}
